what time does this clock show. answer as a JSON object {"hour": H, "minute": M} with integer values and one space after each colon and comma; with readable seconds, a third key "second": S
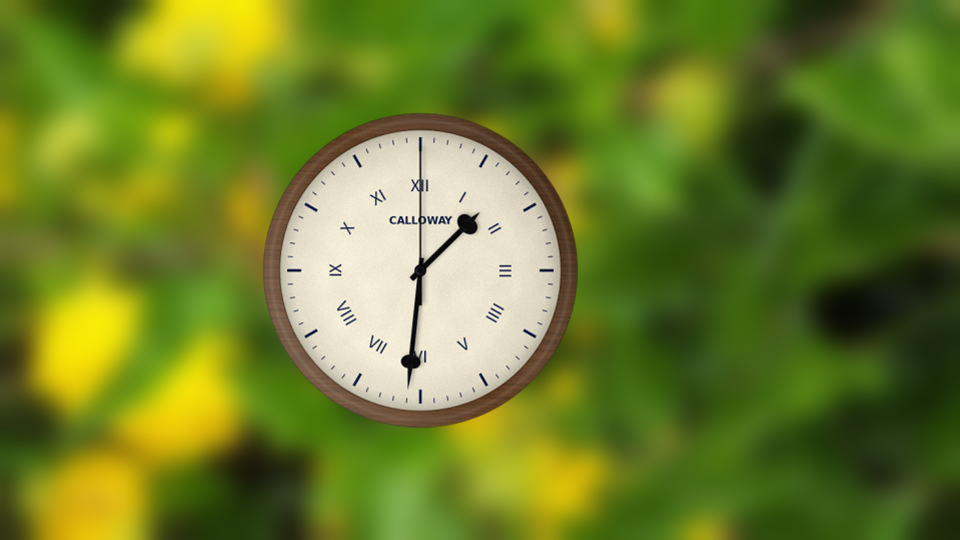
{"hour": 1, "minute": 31, "second": 0}
